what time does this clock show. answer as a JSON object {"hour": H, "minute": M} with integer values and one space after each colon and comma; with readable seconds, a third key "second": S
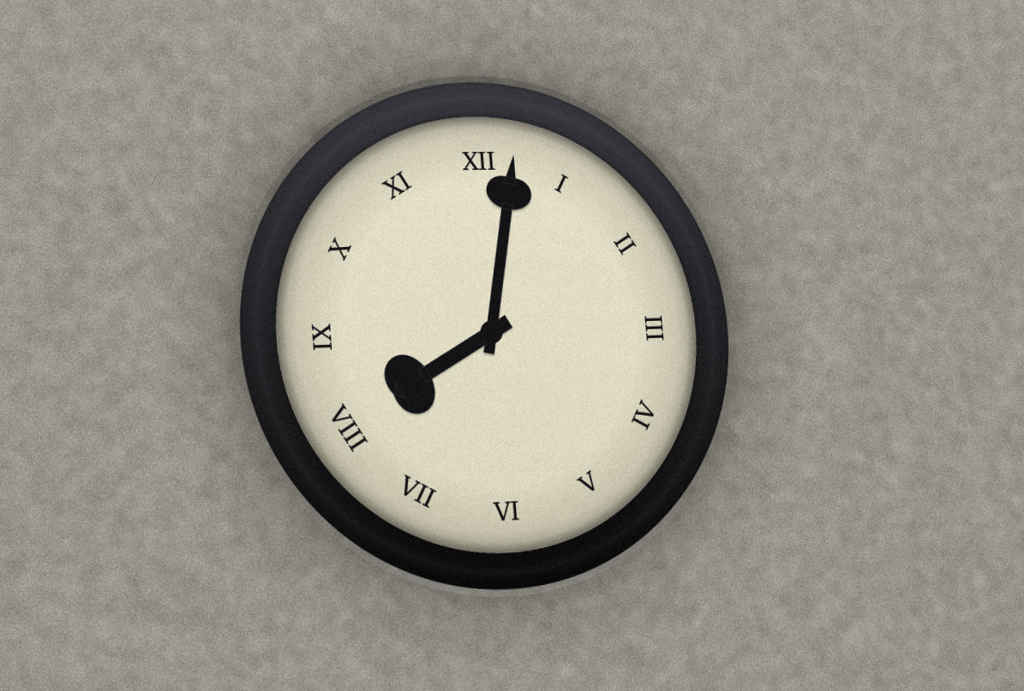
{"hour": 8, "minute": 2}
